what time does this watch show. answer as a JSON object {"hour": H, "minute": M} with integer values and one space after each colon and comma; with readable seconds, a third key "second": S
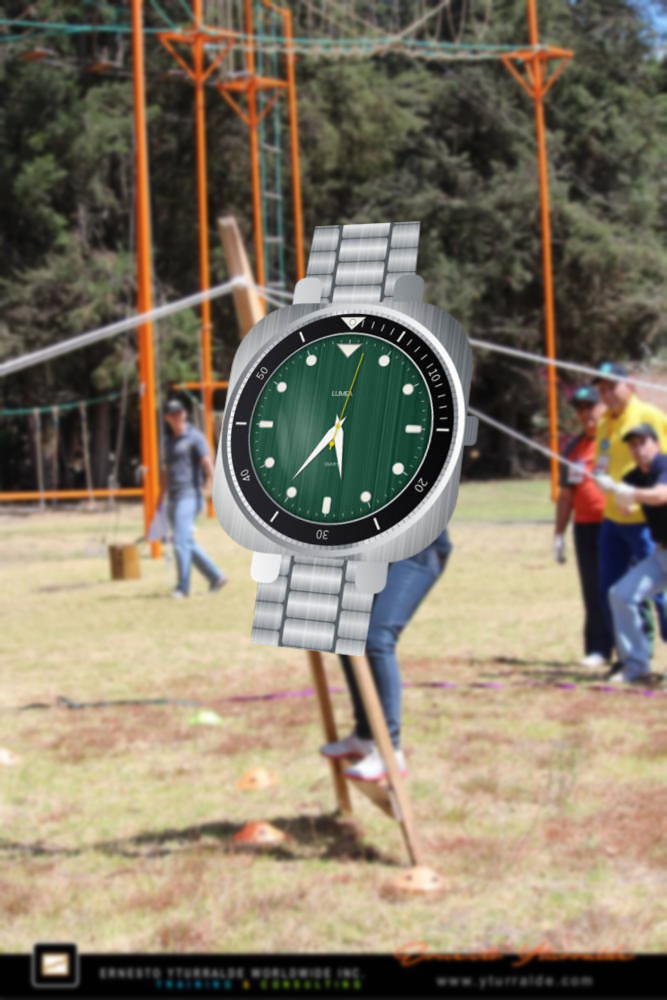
{"hour": 5, "minute": 36, "second": 2}
